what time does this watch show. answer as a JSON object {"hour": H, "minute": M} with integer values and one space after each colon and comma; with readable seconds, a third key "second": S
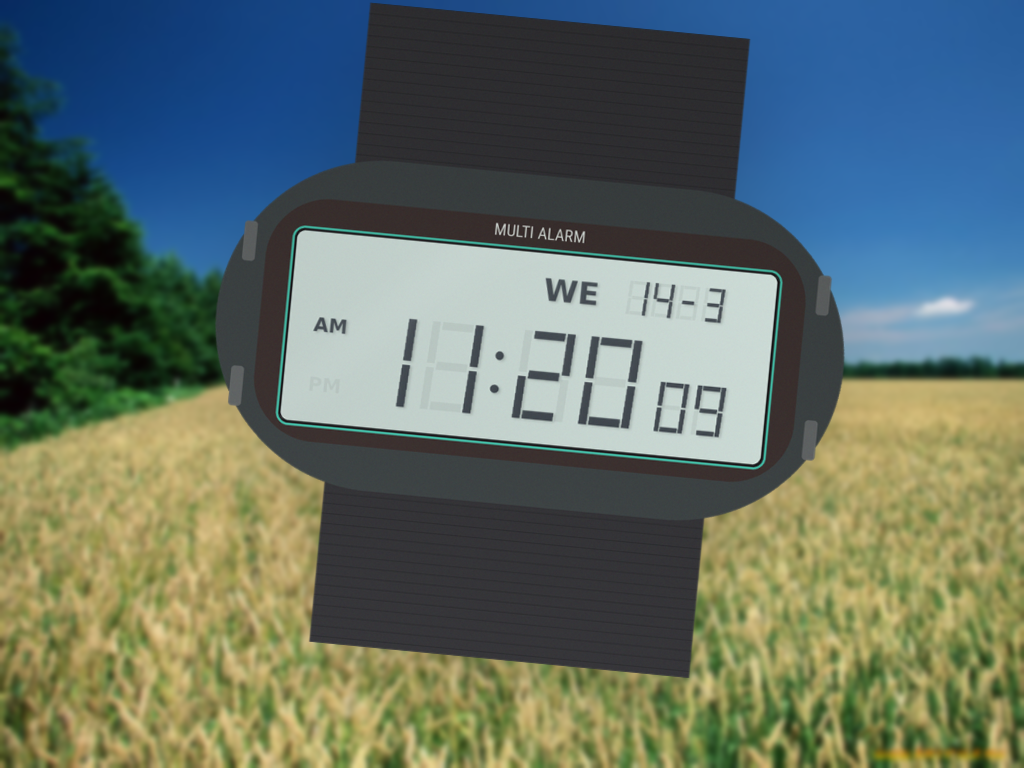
{"hour": 11, "minute": 20, "second": 9}
